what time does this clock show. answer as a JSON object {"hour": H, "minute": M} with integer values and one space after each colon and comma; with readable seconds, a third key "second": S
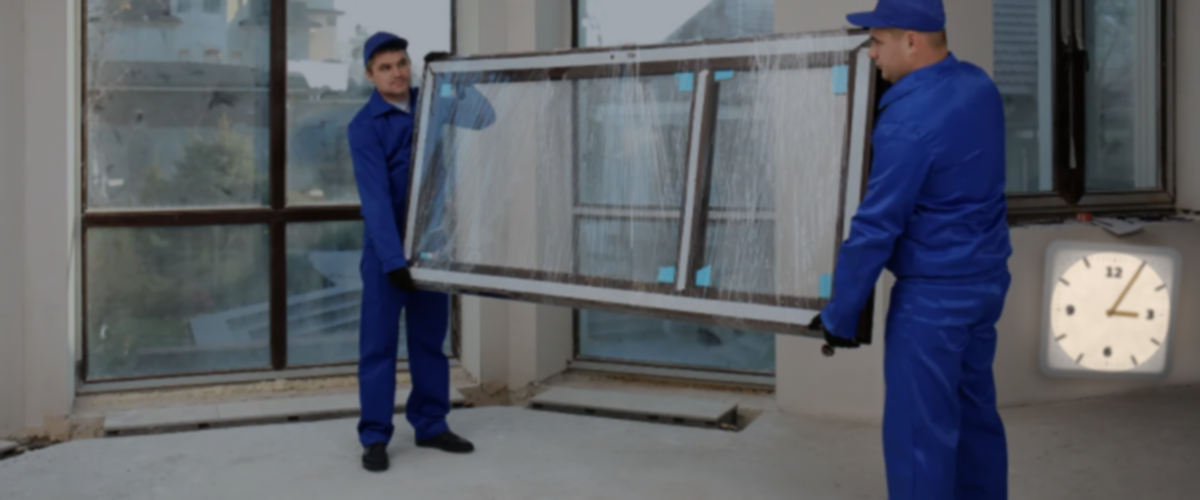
{"hour": 3, "minute": 5}
